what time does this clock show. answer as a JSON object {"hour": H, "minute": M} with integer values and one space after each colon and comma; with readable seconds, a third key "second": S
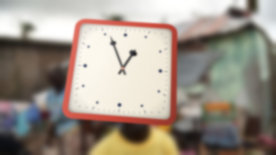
{"hour": 12, "minute": 56}
